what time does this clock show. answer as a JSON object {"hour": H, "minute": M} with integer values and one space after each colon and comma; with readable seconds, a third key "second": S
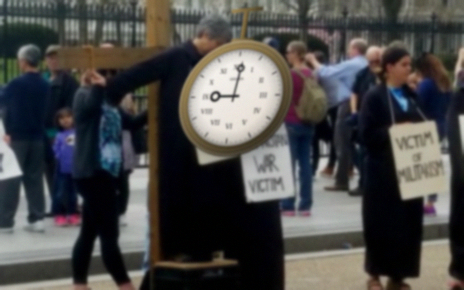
{"hour": 9, "minute": 1}
